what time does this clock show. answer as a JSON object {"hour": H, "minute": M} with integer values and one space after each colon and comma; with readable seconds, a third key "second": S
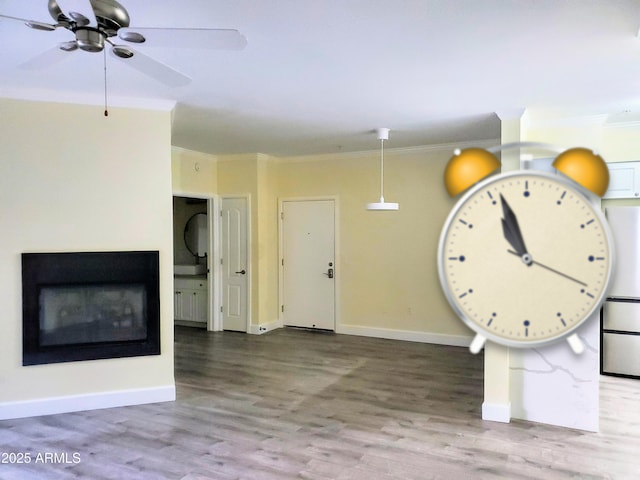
{"hour": 10, "minute": 56, "second": 19}
